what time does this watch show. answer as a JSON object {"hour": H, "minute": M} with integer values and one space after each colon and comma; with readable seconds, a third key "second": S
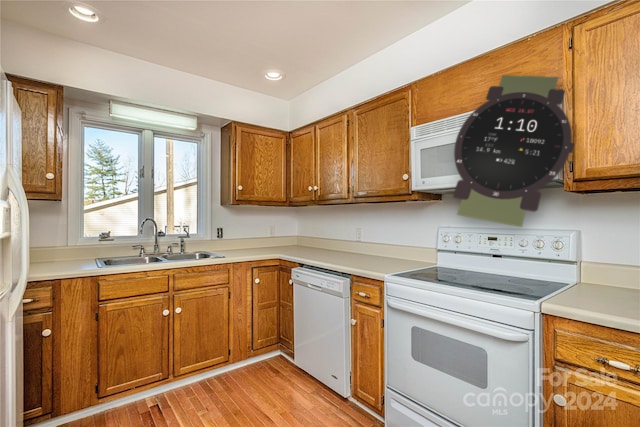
{"hour": 1, "minute": 10}
